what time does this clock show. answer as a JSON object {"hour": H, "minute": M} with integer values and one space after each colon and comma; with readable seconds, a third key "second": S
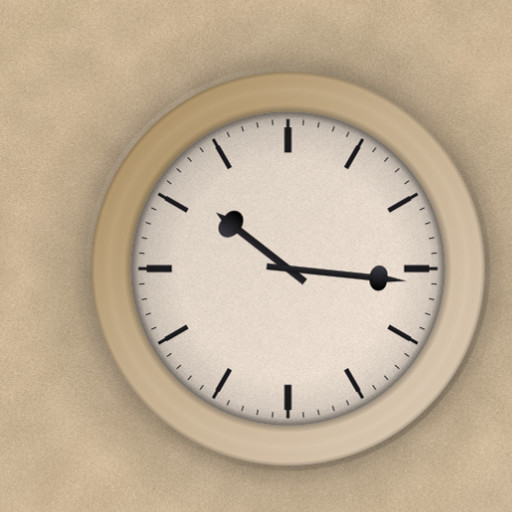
{"hour": 10, "minute": 16}
